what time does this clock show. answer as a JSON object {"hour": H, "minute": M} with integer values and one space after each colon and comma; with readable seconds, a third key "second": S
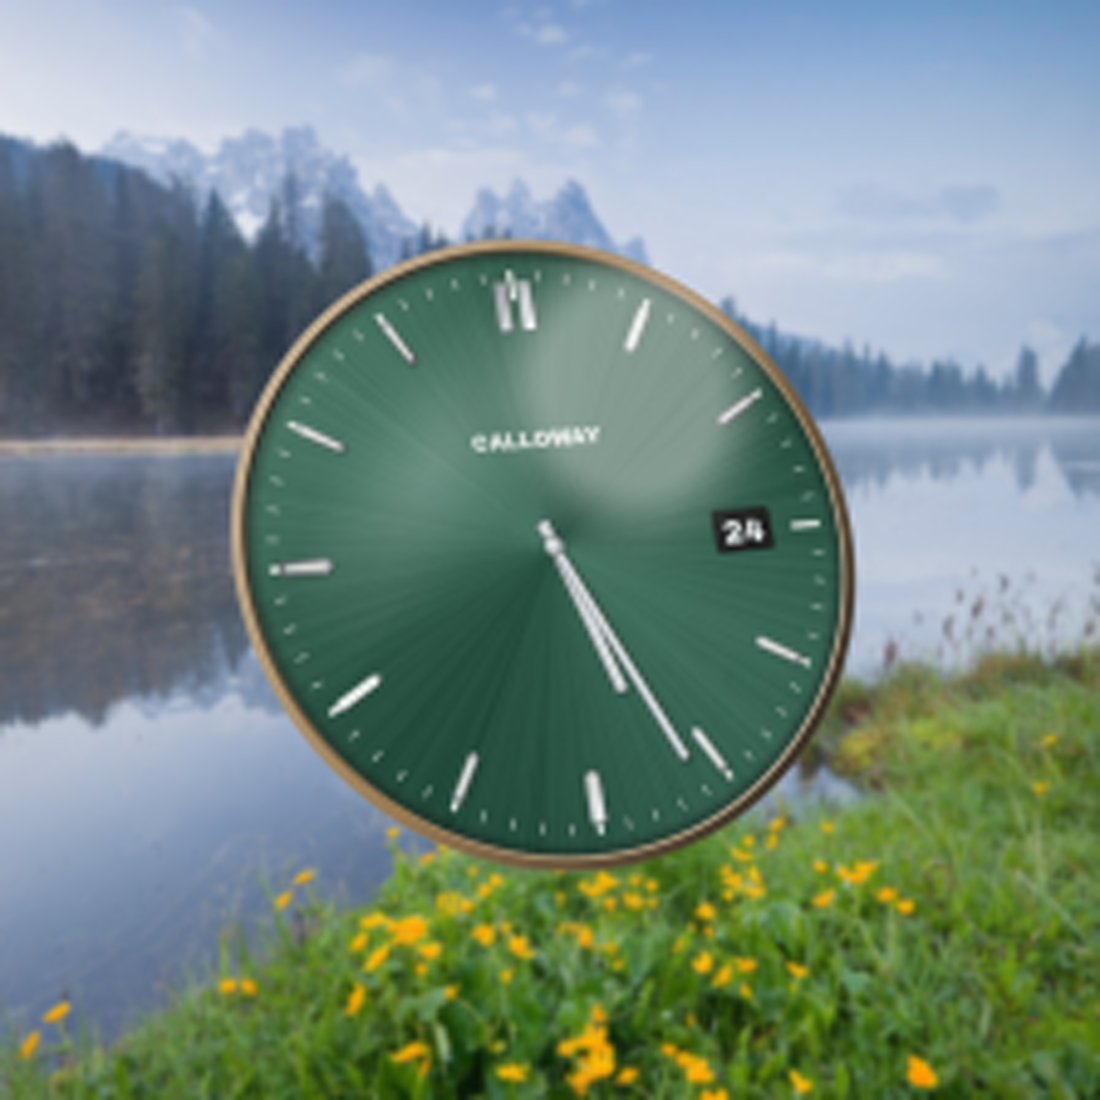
{"hour": 5, "minute": 26}
